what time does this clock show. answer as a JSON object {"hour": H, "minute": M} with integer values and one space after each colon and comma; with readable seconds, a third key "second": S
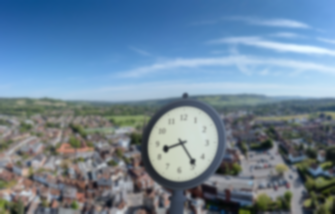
{"hour": 8, "minute": 24}
